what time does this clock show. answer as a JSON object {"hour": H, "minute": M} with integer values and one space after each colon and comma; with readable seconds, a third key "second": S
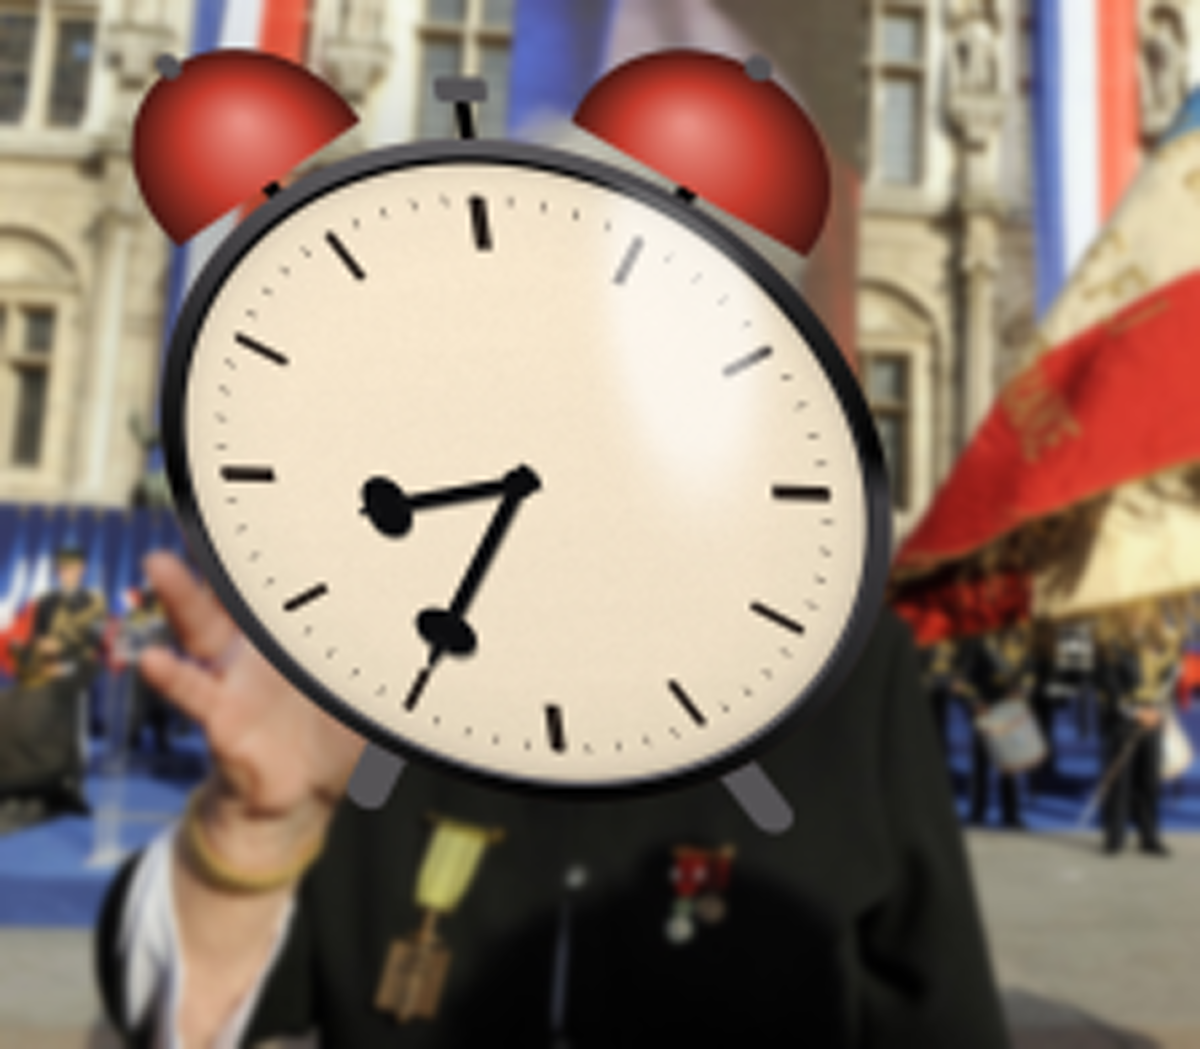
{"hour": 8, "minute": 35}
